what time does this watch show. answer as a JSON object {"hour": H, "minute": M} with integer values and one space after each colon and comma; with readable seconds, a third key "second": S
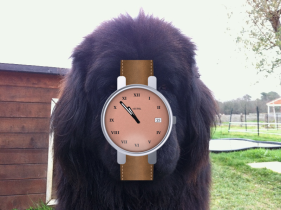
{"hour": 10, "minute": 53}
